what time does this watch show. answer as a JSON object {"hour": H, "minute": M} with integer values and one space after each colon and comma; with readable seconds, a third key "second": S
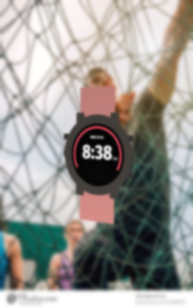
{"hour": 8, "minute": 38}
